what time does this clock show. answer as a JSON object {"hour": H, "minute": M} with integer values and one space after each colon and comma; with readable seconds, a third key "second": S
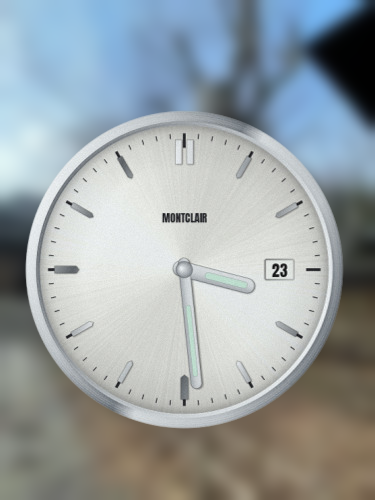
{"hour": 3, "minute": 29}
